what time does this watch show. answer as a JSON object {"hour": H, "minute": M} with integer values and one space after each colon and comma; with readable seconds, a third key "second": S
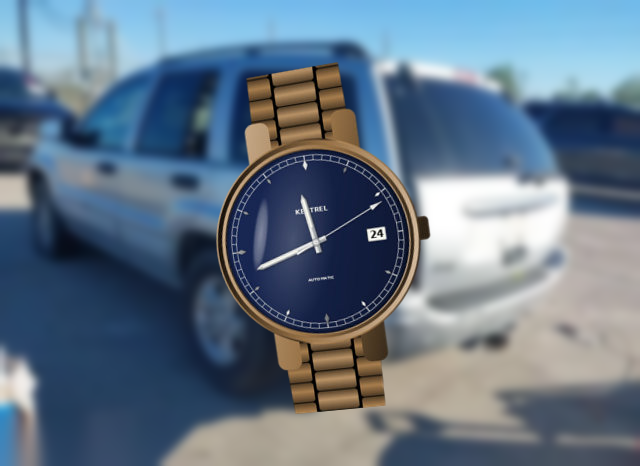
{"hour": 11, "minute": 42, "second": 11}
